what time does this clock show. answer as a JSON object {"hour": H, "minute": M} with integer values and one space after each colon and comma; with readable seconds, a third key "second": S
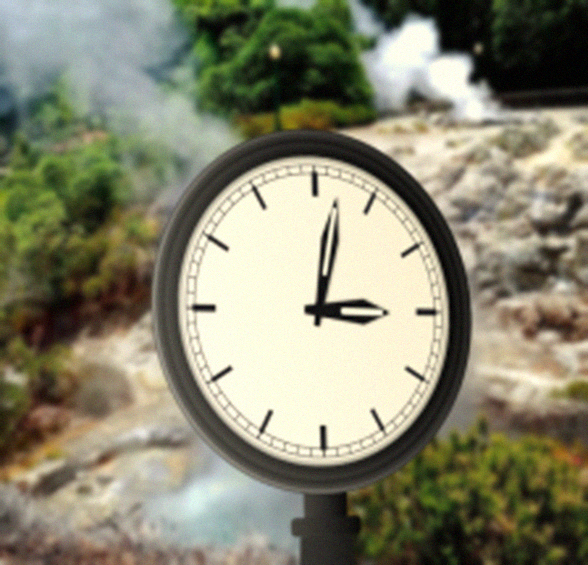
{"hour": 3, "minute": 2}
